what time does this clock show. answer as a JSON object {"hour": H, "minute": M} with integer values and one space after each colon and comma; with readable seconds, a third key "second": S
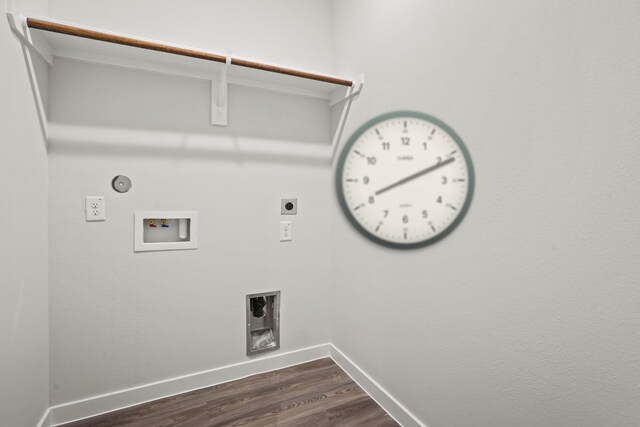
{"hour": 8, "minute": 11}
